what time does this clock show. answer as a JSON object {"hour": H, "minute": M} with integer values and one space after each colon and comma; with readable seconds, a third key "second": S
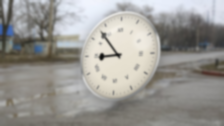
{"hour": 8, "minute": 53}
